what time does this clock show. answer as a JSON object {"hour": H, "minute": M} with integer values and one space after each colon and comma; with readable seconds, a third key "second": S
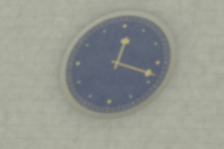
{"hour": 12, "minute": 18}
